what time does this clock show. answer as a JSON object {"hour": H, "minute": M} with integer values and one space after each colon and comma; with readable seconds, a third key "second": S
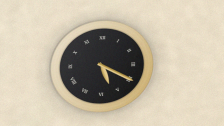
{"hour": 5, "minute": 20}
